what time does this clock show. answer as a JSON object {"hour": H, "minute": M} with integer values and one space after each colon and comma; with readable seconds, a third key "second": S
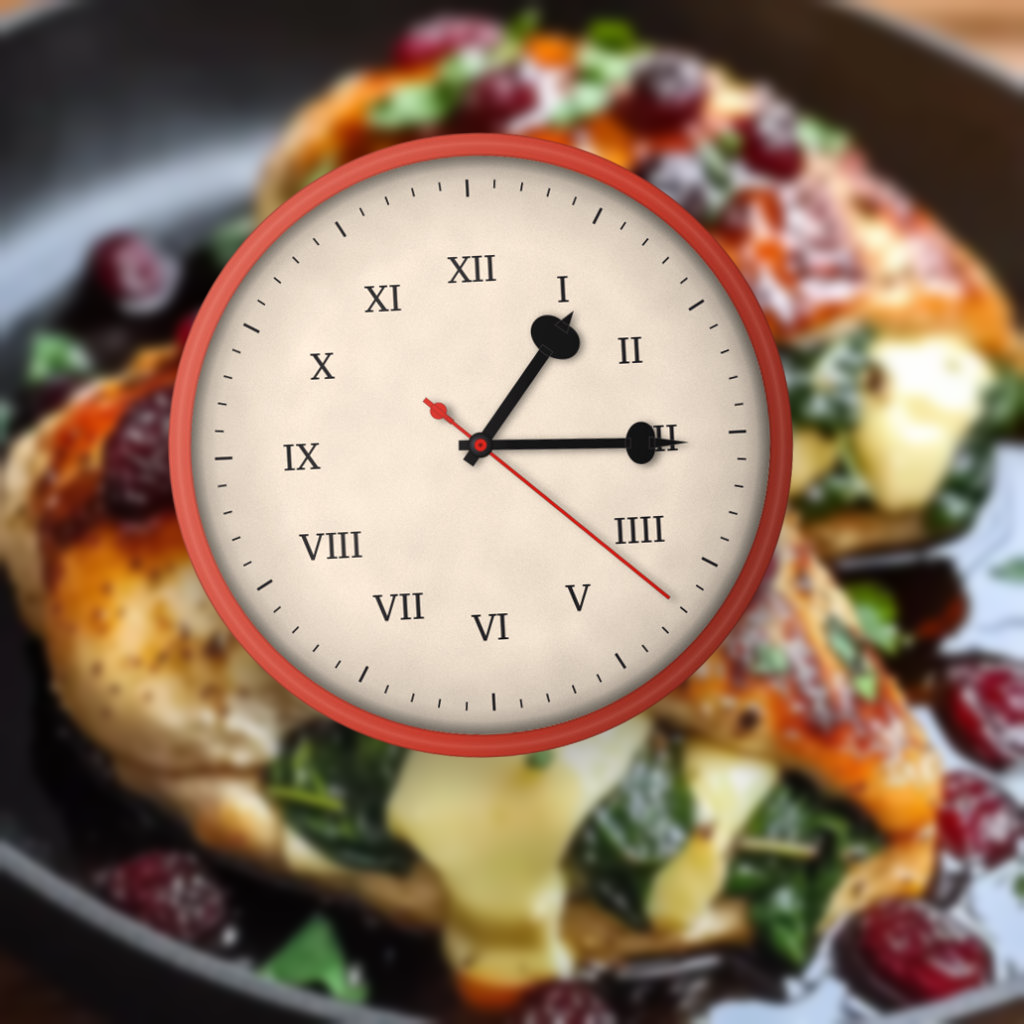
{"hour": 1, "minute": 15, "second": 22}
